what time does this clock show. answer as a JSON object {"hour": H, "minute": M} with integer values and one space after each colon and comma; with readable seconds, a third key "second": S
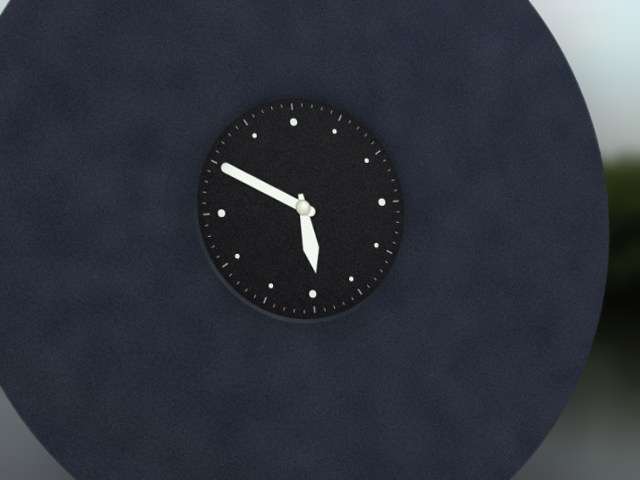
{"hour": 5, "minute": 50}
